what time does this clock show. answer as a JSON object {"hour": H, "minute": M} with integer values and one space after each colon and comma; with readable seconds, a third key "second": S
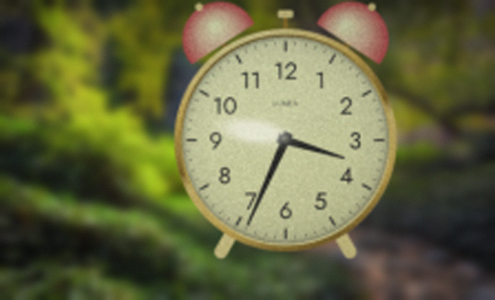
{"hour": 3, "minute": 34}
